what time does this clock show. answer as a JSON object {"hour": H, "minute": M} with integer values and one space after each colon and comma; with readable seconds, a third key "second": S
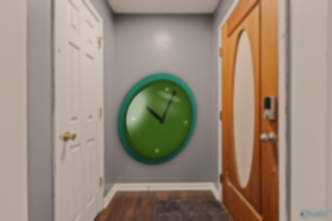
{"hour": 10, "minute": 3}
